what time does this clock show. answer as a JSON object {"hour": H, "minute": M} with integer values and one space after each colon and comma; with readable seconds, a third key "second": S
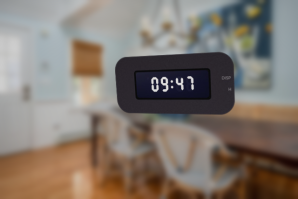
{"hour": 9, "minute": 47}
